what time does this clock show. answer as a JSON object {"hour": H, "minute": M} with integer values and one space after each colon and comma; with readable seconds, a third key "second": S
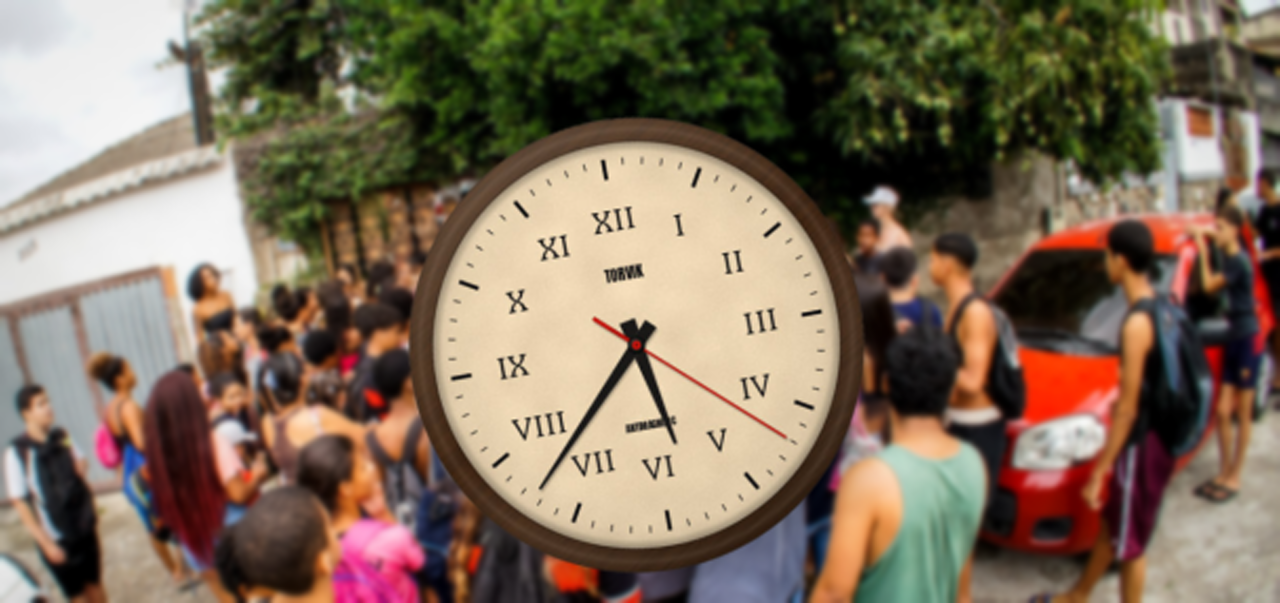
{"hour": 5, "minute": 37, "second": 22}
